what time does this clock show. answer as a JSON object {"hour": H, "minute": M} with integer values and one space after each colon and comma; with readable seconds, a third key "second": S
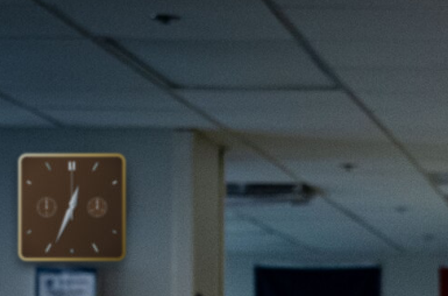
{"hour": 12, "minute": 34}
